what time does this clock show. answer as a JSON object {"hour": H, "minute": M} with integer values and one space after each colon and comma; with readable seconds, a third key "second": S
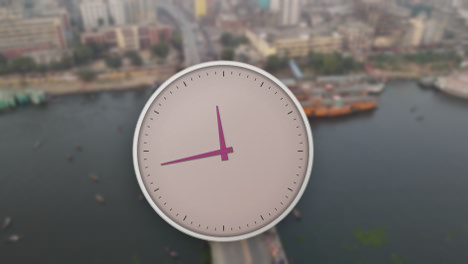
{"hour": 11, "minute": 43}
